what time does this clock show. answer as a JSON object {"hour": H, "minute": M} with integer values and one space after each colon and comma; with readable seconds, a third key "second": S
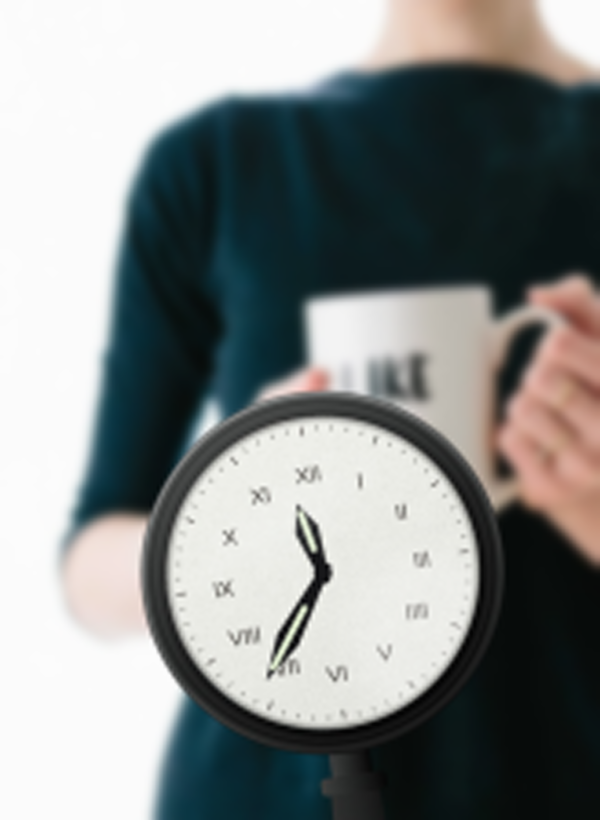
{"hour": 11, "minute": 36}
